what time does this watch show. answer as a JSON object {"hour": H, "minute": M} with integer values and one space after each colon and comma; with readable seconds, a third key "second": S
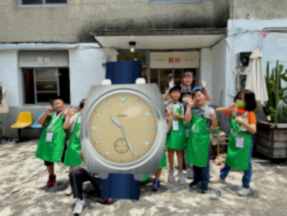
{"hour": 10, "minute": 26}
